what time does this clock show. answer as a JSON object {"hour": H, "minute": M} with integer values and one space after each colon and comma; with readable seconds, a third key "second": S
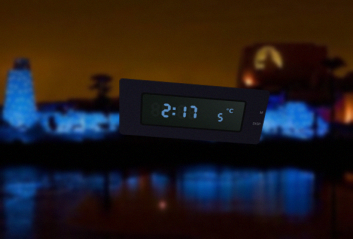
{"hour": 2, "minute": 17}
